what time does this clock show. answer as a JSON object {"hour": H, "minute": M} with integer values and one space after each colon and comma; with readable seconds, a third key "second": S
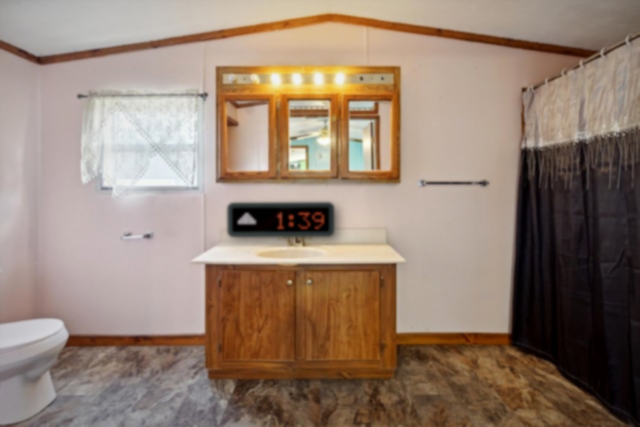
{"hour": 1, "minute": 39}
